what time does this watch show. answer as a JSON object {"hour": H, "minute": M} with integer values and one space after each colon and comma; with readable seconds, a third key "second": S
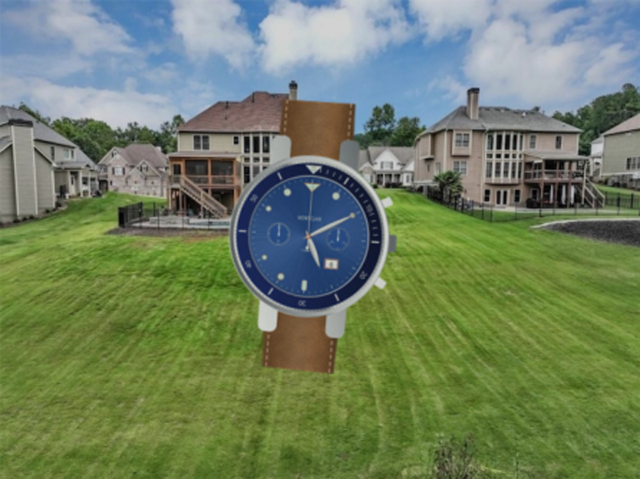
{"hour": 5, "minute": 10}
